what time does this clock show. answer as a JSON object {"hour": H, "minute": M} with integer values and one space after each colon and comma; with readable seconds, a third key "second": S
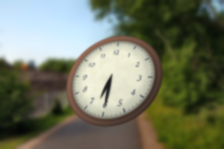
{"hour": 6, "minute": 30}
